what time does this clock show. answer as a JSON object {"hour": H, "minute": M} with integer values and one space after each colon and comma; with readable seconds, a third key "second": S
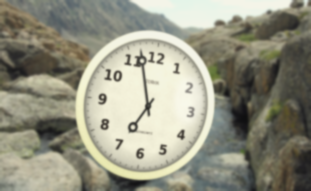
{"hour": 6, "minute": 57}
